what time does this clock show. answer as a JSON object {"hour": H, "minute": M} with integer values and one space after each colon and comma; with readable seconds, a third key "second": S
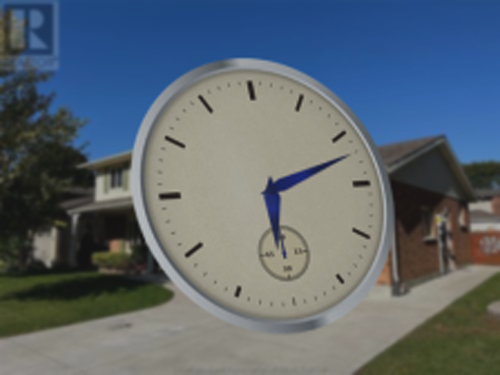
{"hour": 6, "minute": 12}
